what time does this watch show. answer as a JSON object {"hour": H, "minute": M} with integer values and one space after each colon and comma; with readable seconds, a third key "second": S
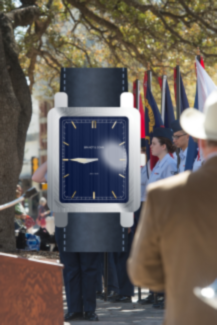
{"hour": 8, "minute": 45}
